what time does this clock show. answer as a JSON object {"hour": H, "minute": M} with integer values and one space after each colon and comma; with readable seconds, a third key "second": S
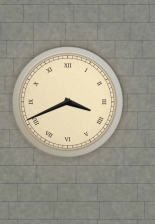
{"hour": 3, "minute": 41}
